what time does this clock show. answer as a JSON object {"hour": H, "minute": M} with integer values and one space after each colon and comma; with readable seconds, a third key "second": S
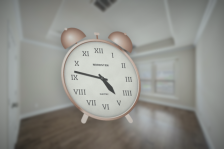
{"hour": 4, "minute": 47}
